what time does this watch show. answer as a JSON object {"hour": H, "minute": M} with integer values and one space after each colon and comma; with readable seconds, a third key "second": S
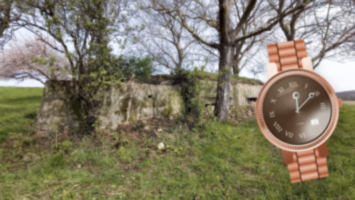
{"hour": 12, "minute": 9}
